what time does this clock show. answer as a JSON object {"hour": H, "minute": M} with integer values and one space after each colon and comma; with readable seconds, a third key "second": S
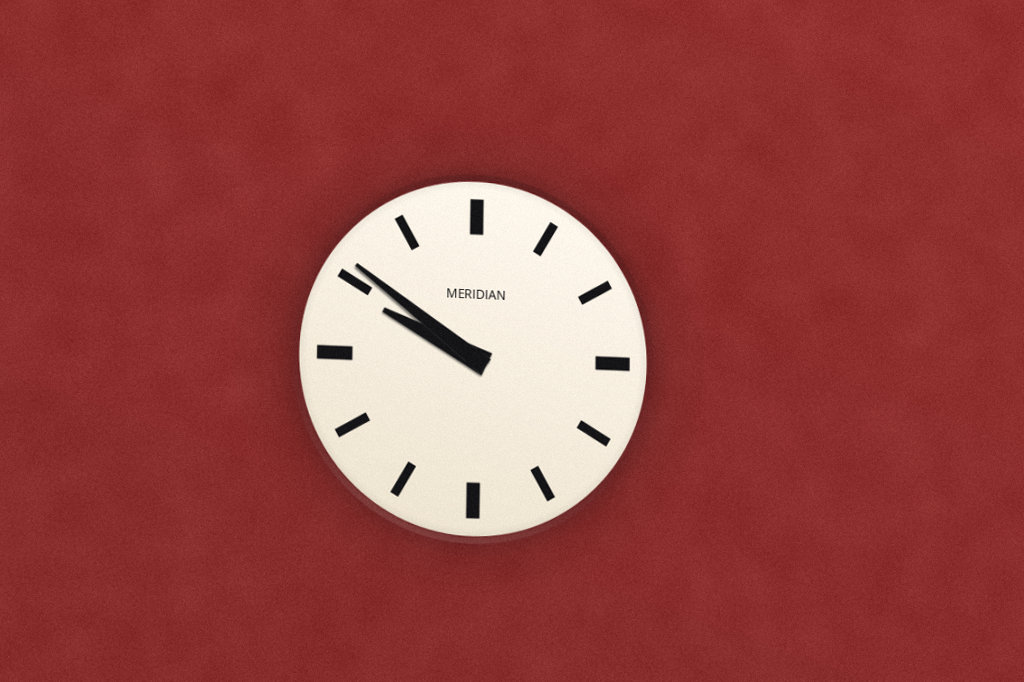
{"hour": 9, "minute": 51}
